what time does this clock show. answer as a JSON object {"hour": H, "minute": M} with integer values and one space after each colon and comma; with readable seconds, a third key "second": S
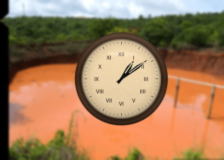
{"hour": 1, "minute": 9}
